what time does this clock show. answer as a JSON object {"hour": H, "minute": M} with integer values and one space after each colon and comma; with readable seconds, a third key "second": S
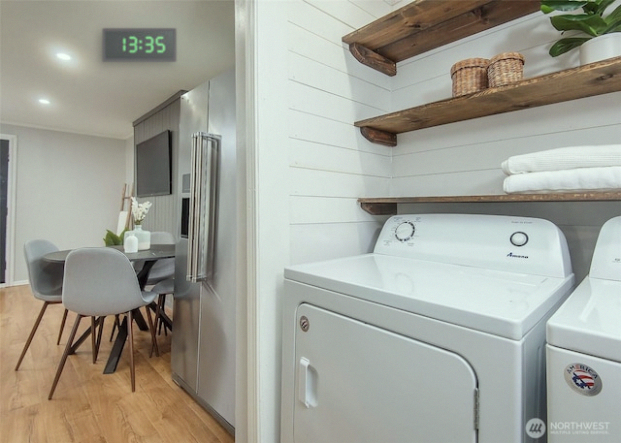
{"hour": 13, "minute": 35}
